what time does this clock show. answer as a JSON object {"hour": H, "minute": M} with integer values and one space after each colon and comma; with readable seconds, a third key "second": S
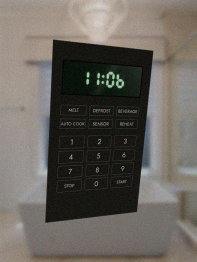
{"hour": 11, "minute": 6}
